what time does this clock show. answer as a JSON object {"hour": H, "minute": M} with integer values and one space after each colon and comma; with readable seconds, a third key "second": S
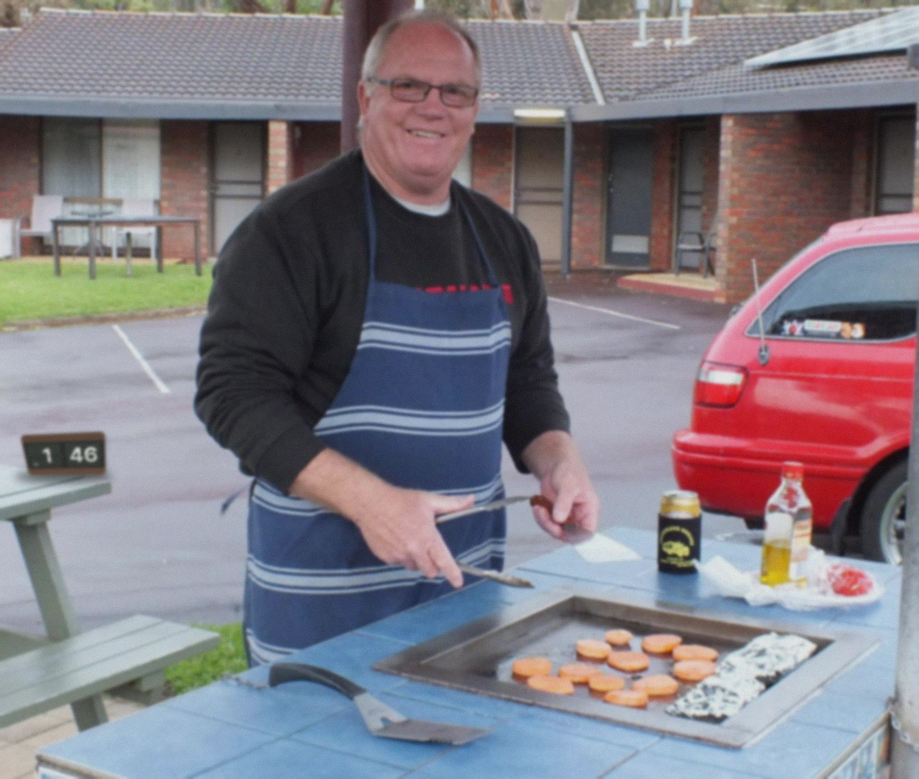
{"hour": 1, "minute": 46}
